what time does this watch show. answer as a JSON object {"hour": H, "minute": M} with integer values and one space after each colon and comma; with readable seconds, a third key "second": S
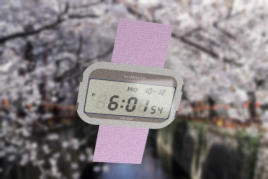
{"hour": 6, "minute": 1, "second": 54}
